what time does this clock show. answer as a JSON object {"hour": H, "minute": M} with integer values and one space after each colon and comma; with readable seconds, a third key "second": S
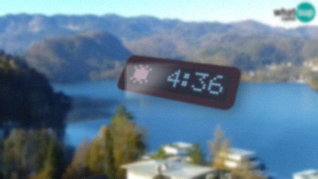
{"hour": 4, "minute": 36}
